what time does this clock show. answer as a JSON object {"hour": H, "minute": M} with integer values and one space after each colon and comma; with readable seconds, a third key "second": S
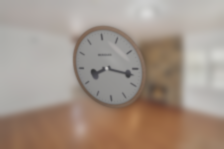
{"hour": 8, "minute": 17}
